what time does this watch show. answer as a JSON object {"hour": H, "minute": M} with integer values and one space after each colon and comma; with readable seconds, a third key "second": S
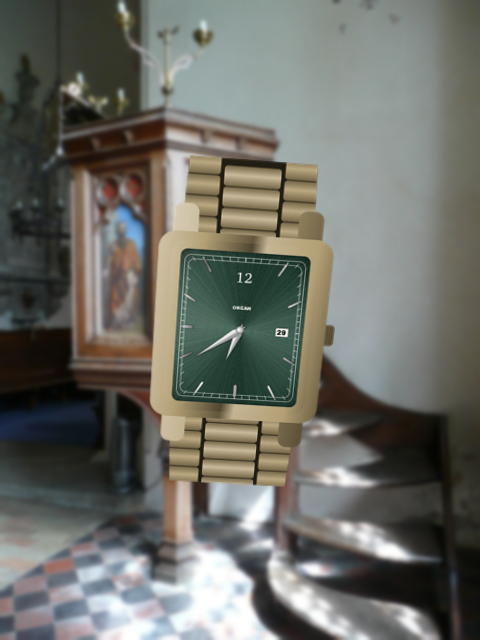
{"hour": 6, "minute": 39}
